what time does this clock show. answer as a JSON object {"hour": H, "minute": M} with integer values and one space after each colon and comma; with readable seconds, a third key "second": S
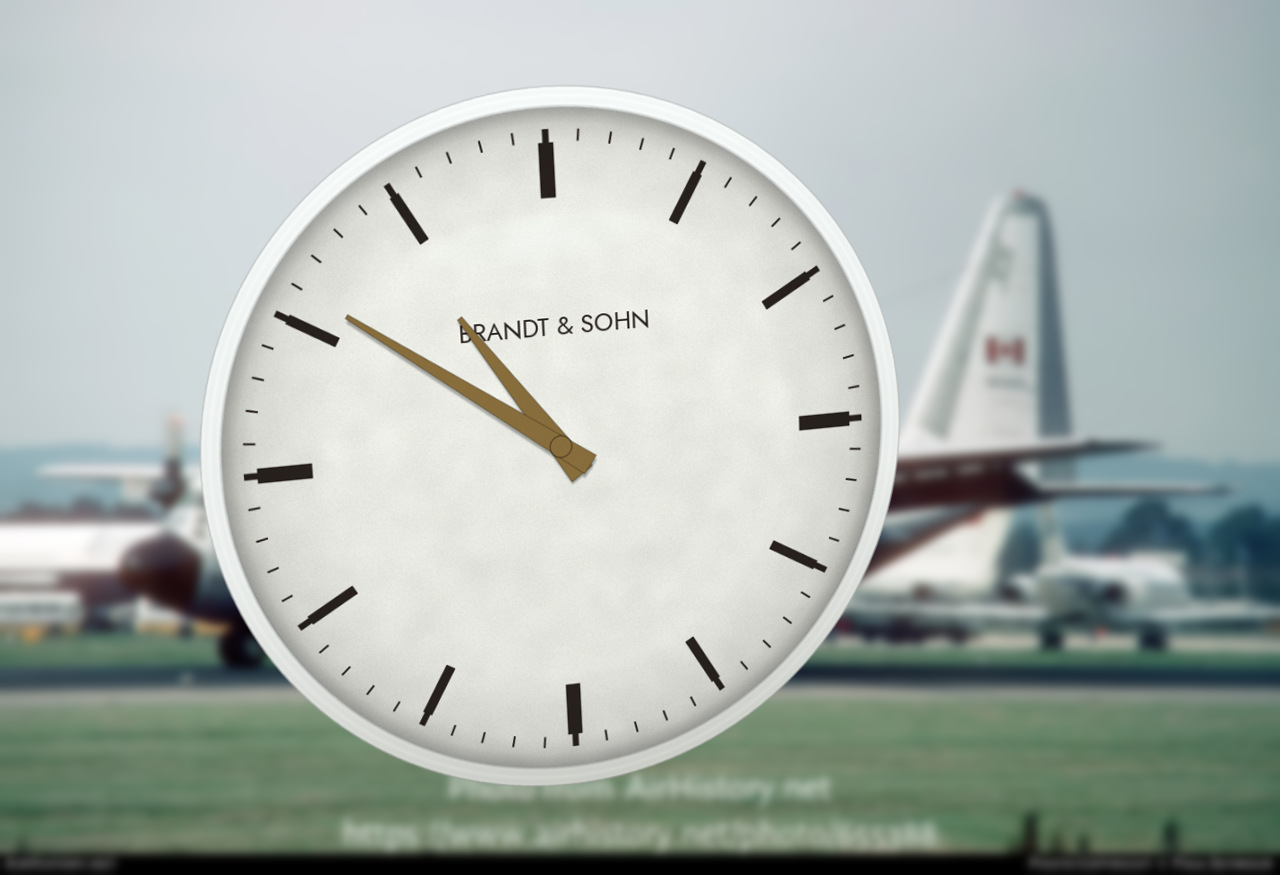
{"hour": 10, "minute": 51}
